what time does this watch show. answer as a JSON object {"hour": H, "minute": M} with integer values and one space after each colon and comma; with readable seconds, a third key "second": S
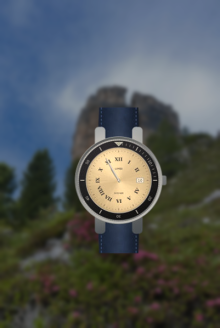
{"hour": 10, "minute": 55}
